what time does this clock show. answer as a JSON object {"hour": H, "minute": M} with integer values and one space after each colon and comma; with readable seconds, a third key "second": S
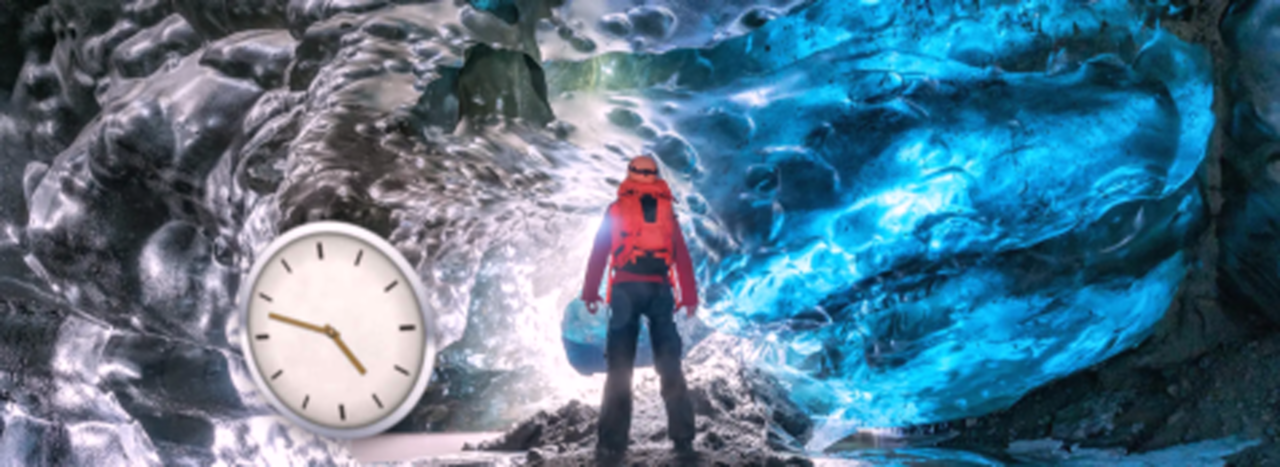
{"hour": 4, "minute": 48}
